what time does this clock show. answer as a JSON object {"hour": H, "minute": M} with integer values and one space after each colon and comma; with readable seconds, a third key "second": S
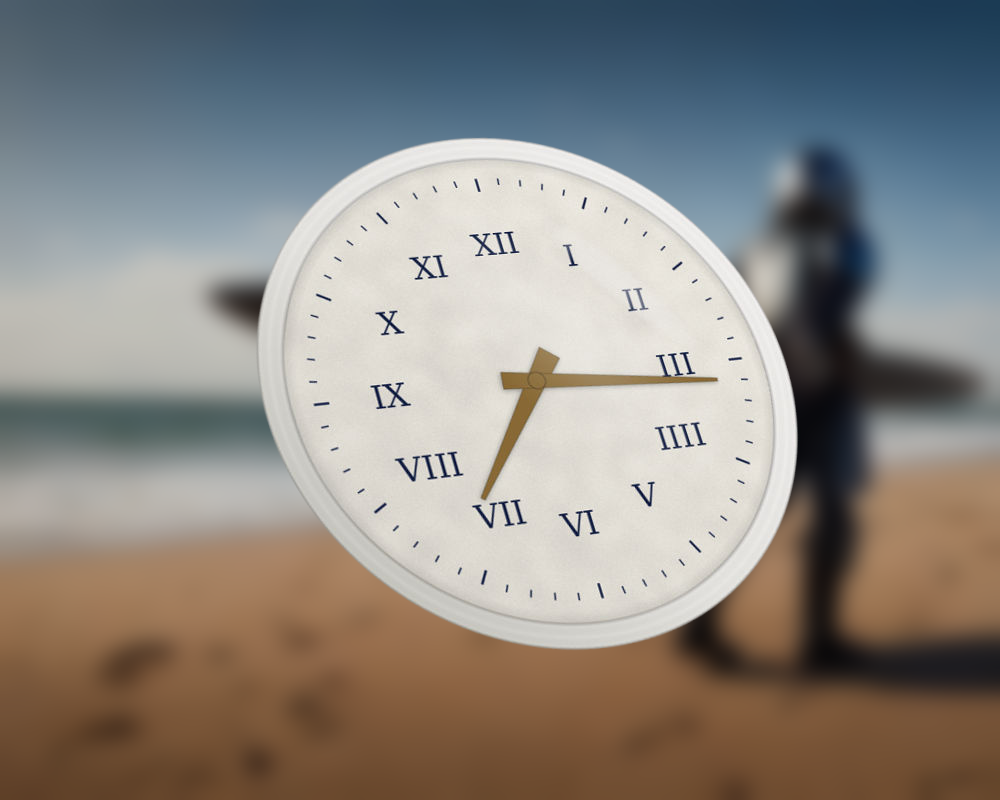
{"hour": 7, "minute": 16}
